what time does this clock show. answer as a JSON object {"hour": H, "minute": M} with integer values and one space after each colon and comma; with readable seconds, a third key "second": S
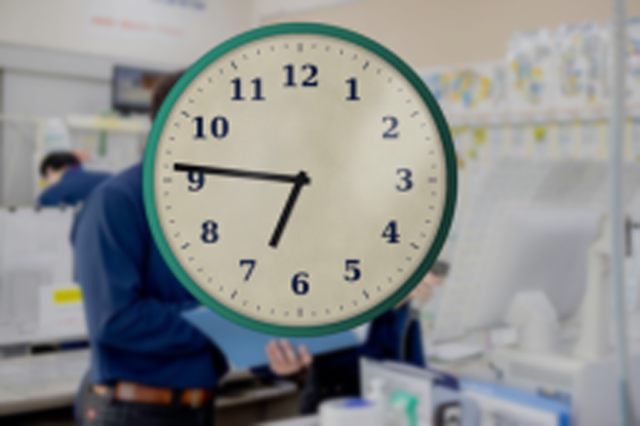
{"hour": 6, "minute": 46}
